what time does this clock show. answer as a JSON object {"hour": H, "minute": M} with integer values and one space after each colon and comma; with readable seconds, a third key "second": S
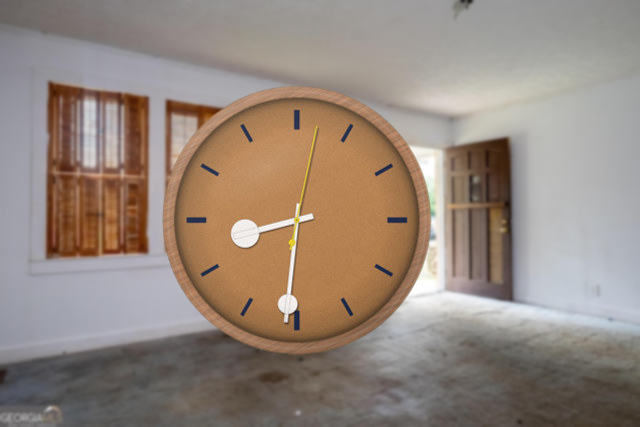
{"hour": 8, "minute": 31, "second": 2}
